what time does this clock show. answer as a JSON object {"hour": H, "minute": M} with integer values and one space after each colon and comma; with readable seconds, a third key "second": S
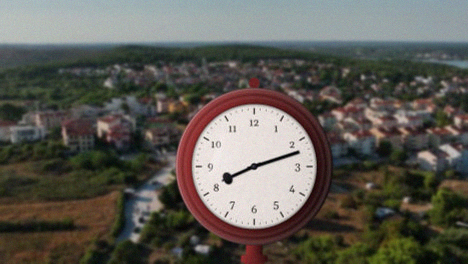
{"hour": 8, "minute": 12}
